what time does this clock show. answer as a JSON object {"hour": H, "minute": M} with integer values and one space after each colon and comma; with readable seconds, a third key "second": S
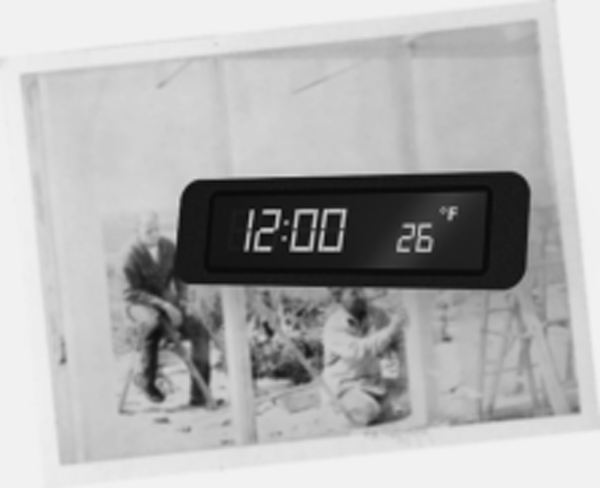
{"hour": 12, "minute": 0}
